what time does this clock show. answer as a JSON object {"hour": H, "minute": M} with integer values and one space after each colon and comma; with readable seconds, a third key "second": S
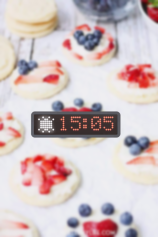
{"hour": 15, "minute": 5}
